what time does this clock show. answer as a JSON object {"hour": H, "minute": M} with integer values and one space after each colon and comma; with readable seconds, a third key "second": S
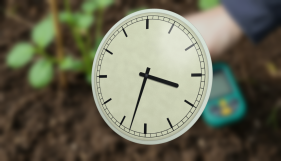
{"hour": 3, "minute": 33}
